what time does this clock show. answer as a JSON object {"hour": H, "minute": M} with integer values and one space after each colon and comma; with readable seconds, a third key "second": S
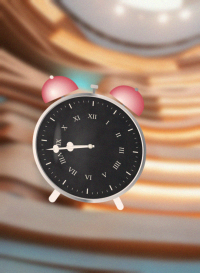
{"hour": 8, "minute": 43}
